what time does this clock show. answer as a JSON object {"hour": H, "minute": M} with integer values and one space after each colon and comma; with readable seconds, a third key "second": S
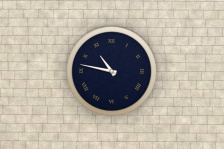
{"hour": 10, "minute": 47}
